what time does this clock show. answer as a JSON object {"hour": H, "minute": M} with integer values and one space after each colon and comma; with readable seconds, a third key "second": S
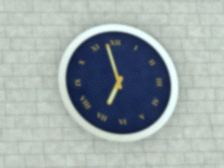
{"hour": 6, "minute": 58}
